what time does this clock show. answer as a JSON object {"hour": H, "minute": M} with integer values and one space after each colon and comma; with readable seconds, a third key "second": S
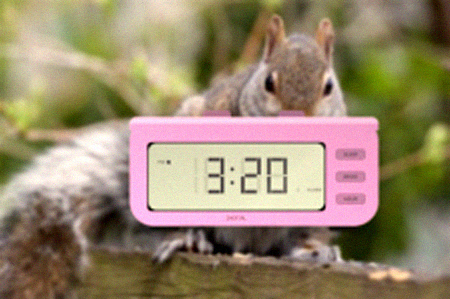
{"hour": 3, "minute": 20}
